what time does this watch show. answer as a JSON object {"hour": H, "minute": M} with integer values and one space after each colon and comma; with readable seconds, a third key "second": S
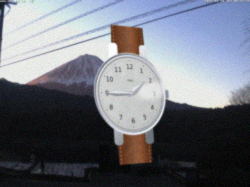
{"hour": 1, "minute": 45}
